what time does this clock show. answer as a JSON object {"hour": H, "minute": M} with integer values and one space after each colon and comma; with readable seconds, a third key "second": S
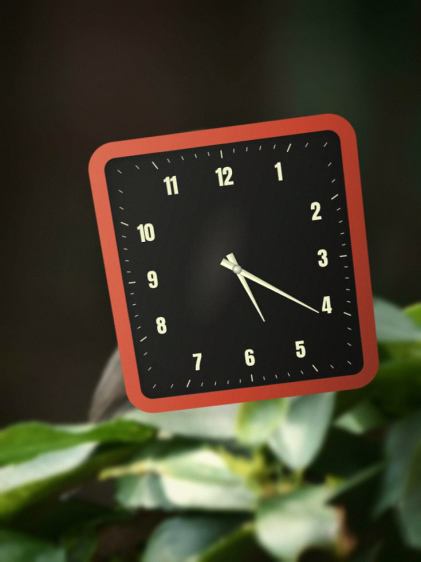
{"hour": 5, "minute": 21}
